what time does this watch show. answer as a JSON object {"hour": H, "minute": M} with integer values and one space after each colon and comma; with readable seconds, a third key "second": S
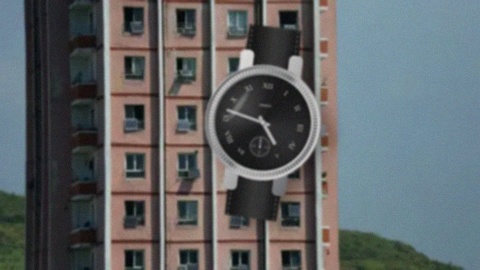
{"hour": 4, "minute": 47}
